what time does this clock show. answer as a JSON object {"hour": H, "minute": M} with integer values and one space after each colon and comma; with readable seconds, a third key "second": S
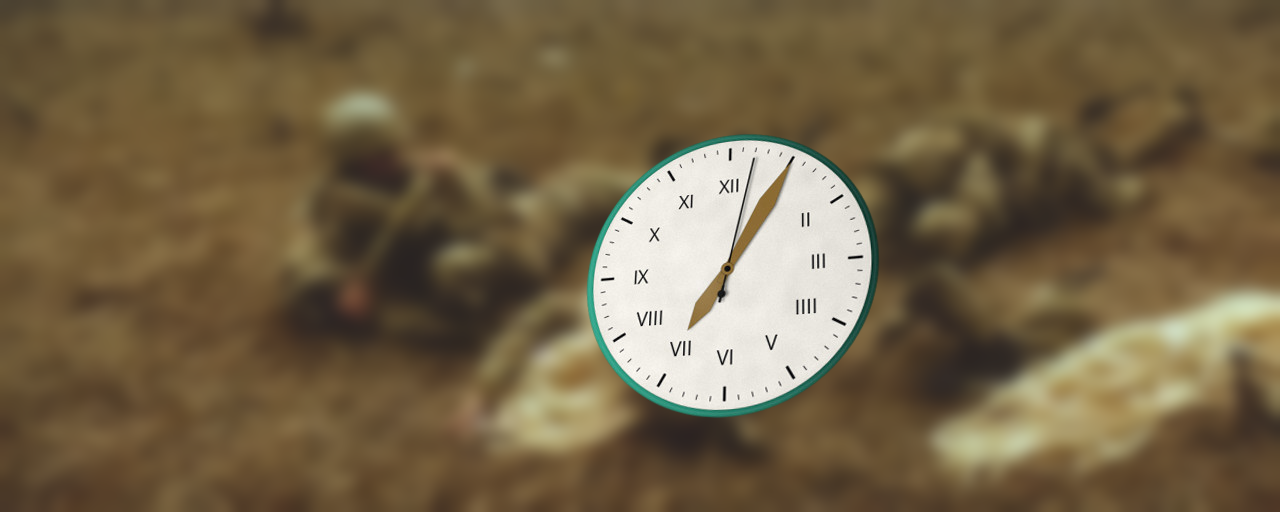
{"hour": 7, "minute": 5, "second": 2}
